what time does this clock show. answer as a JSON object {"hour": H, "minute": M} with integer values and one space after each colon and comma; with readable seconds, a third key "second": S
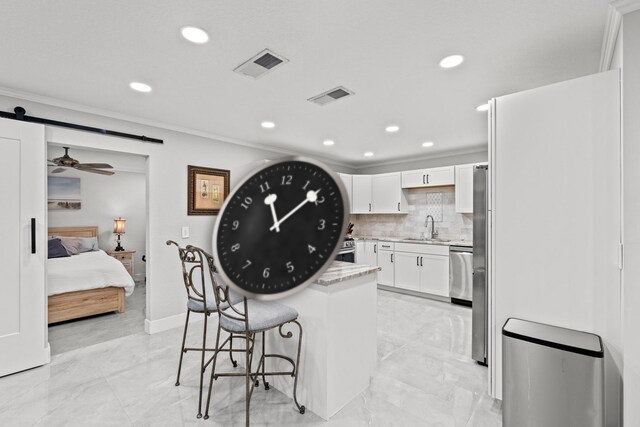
{"hour": 11, "minute": 8}
